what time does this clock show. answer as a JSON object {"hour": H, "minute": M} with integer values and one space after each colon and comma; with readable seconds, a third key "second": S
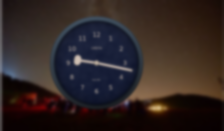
{"hour": 9, "minute": 17}
